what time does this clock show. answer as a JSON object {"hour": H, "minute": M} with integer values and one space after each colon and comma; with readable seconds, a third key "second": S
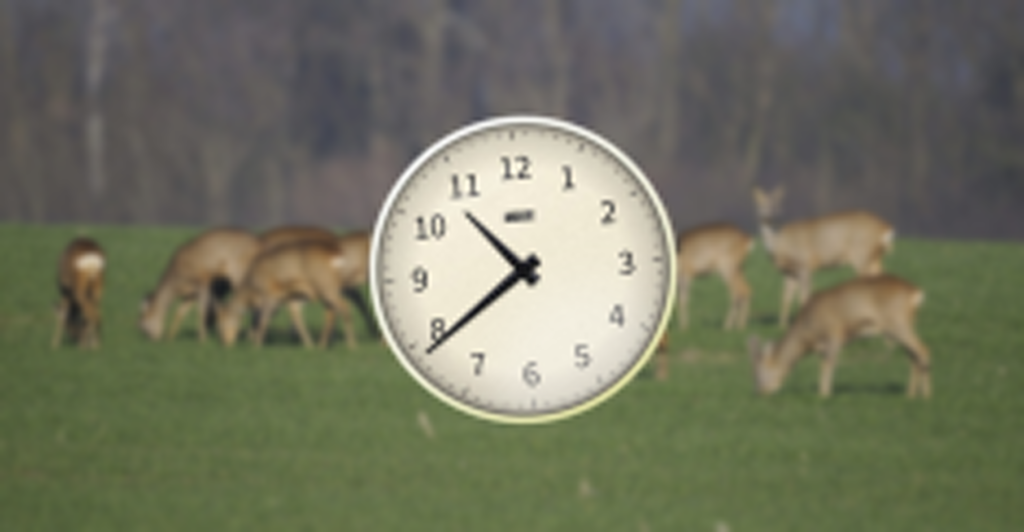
{"hour": 10, "minute": 39}
